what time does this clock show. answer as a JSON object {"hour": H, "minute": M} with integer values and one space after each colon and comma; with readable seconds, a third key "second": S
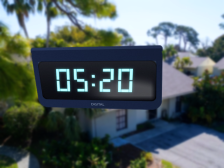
{"hour": 5, "minute": 20}
